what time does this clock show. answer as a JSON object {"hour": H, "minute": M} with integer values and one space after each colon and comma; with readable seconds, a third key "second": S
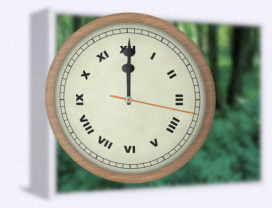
{"hour": 12, "minute": 0, "second": 17}
